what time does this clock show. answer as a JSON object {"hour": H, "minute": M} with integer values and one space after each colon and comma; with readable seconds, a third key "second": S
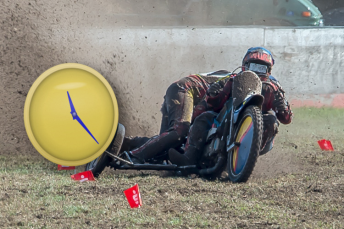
{"hour": 11, "minute": 23}
